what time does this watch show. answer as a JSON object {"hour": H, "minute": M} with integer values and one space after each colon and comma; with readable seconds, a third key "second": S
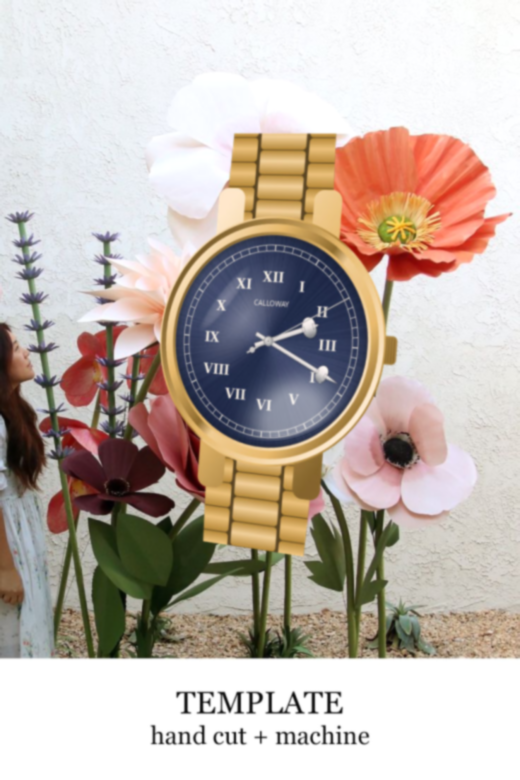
{"hour": 2, "minute": 19, "second": 10}
